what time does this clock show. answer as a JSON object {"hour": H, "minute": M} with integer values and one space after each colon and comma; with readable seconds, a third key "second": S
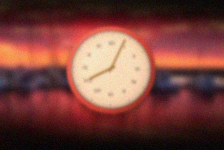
{"hour": 8, "minute": 4}
